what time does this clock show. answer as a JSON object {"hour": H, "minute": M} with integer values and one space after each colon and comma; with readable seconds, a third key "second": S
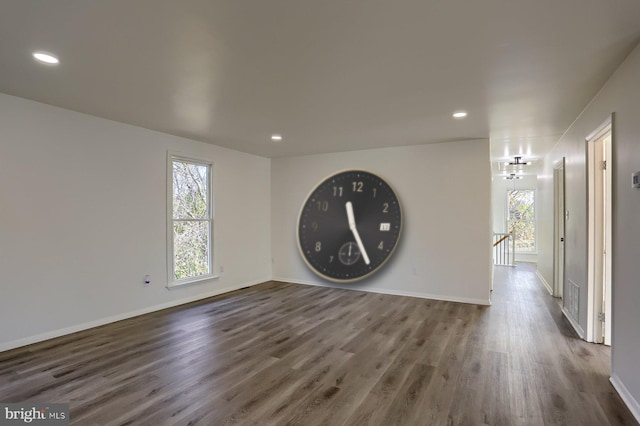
{"hour": 11, "minute": 25}
